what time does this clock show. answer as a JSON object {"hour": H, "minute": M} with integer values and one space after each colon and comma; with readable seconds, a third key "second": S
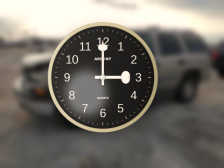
{"hour": 3, "minute": 0}
